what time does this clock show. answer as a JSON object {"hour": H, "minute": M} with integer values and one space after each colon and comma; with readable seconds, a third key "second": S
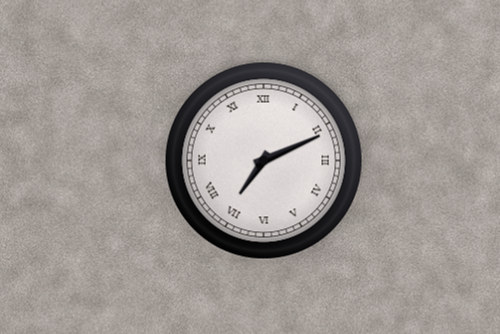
{"hour": 7, "minute": 11}
